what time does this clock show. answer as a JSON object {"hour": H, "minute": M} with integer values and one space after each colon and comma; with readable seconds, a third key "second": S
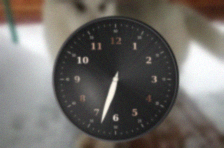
{"hour": 6, "minute": 33}
